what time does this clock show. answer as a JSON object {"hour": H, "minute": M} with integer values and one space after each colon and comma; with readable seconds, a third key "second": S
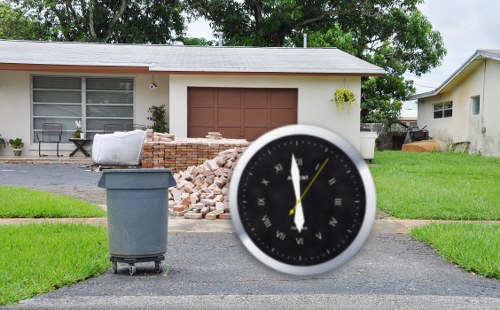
{"hour": 5, "minute": 59, "second": 6}
